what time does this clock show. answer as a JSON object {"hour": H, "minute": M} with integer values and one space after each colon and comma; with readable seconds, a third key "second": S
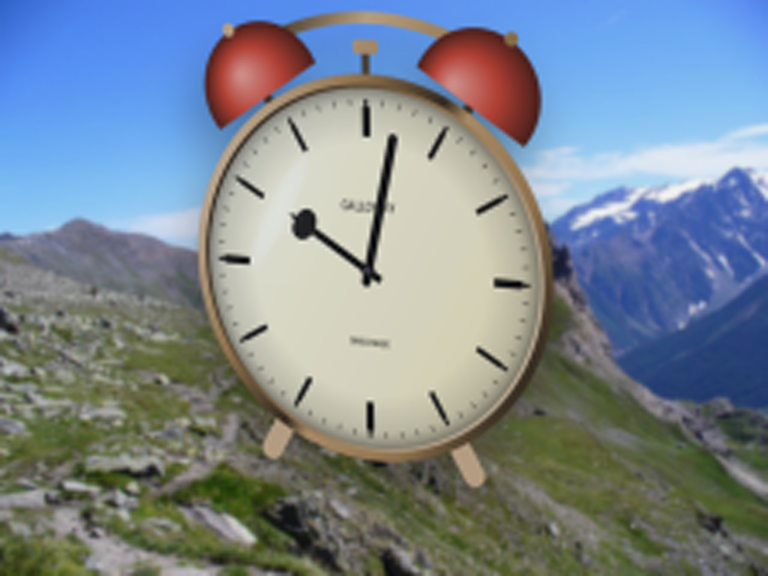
{"hour": 10, "minute": 2}
